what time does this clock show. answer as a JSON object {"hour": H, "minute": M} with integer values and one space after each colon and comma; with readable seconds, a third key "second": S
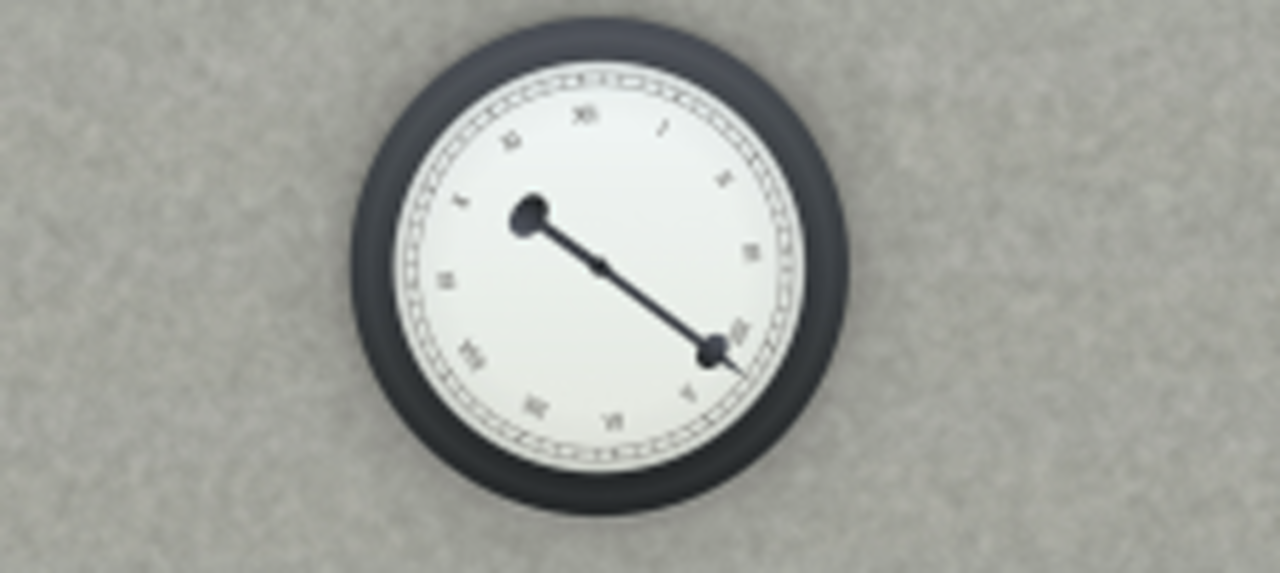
{"hour": 10, "minute": 22}
